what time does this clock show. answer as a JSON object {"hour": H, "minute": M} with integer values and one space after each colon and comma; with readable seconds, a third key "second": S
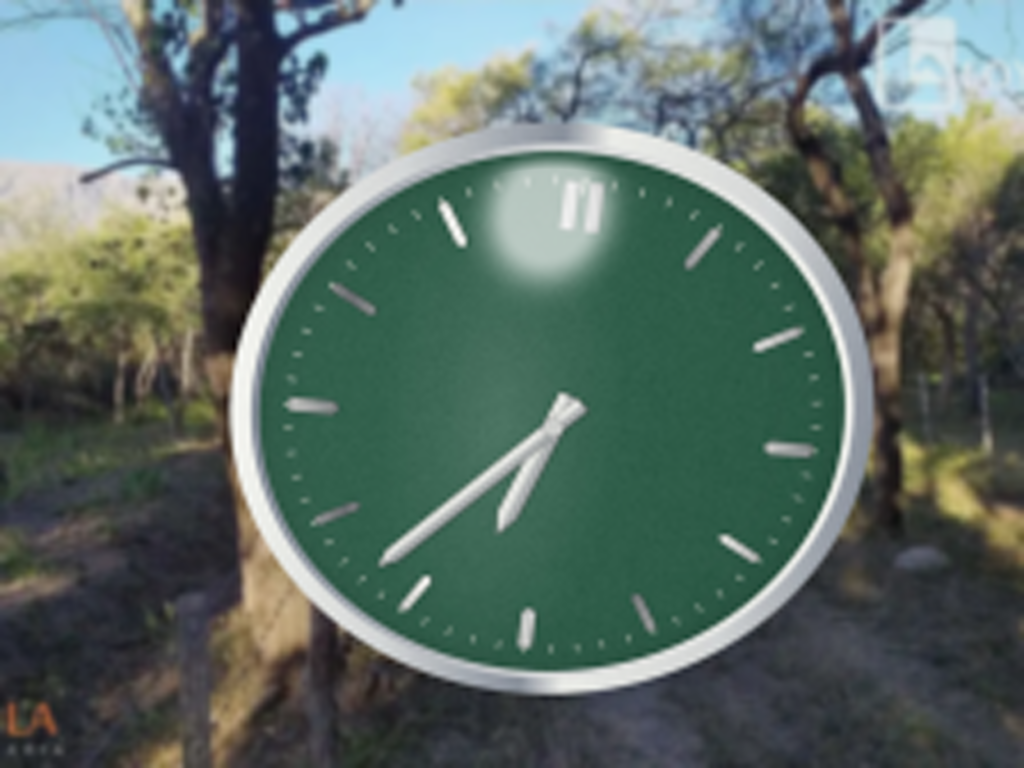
{"hour": 6, "minute": 37}
